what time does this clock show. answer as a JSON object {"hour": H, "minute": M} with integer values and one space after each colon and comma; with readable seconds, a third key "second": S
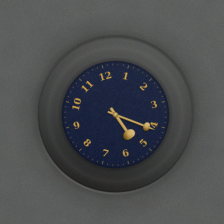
{"hour": 5, "minute": 21}
